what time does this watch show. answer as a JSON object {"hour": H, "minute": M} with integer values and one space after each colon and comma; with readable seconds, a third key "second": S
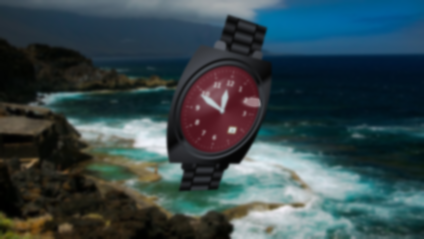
{"hour": 11, "minute": 49}
